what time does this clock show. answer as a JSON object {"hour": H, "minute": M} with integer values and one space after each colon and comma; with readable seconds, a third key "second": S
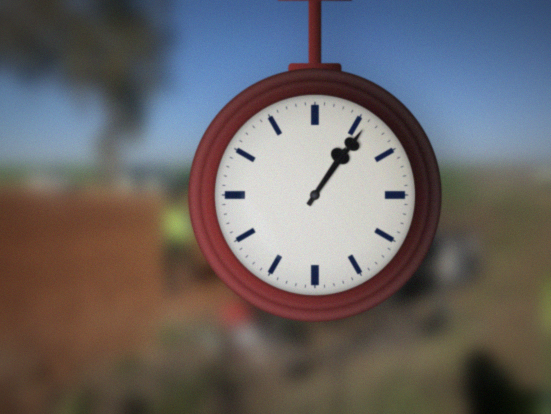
{"hour": 1, "minute": 6}
